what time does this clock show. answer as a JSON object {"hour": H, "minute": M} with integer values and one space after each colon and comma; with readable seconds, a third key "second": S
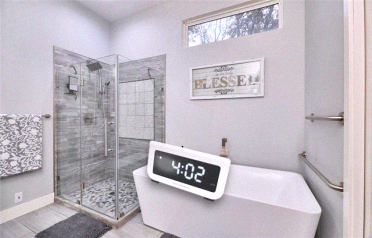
{"hour": 4, "minute": 2}
